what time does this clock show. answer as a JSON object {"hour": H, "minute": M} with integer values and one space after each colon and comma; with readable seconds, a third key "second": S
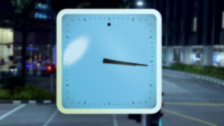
{"hour": 3, "minute": 16}
